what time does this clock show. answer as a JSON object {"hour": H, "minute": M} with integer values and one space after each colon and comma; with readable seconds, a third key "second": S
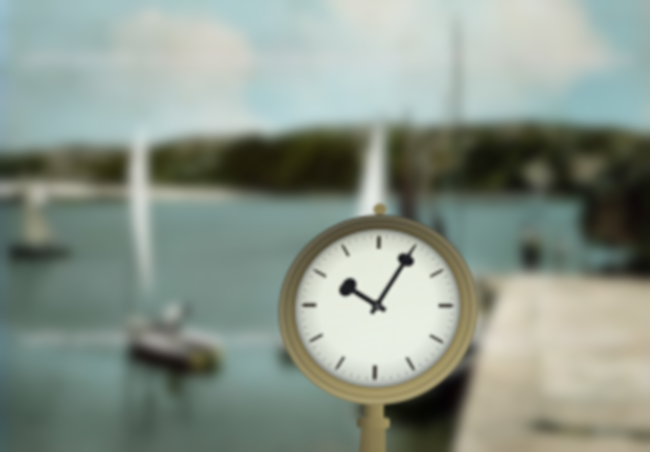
{"hour": 10, "minute": 5}
